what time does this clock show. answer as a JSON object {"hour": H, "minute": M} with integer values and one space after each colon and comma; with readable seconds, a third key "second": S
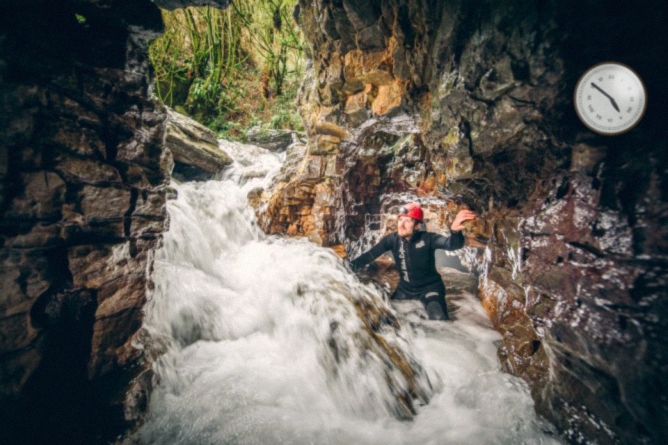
{"hour": 4, "minute": 51}
